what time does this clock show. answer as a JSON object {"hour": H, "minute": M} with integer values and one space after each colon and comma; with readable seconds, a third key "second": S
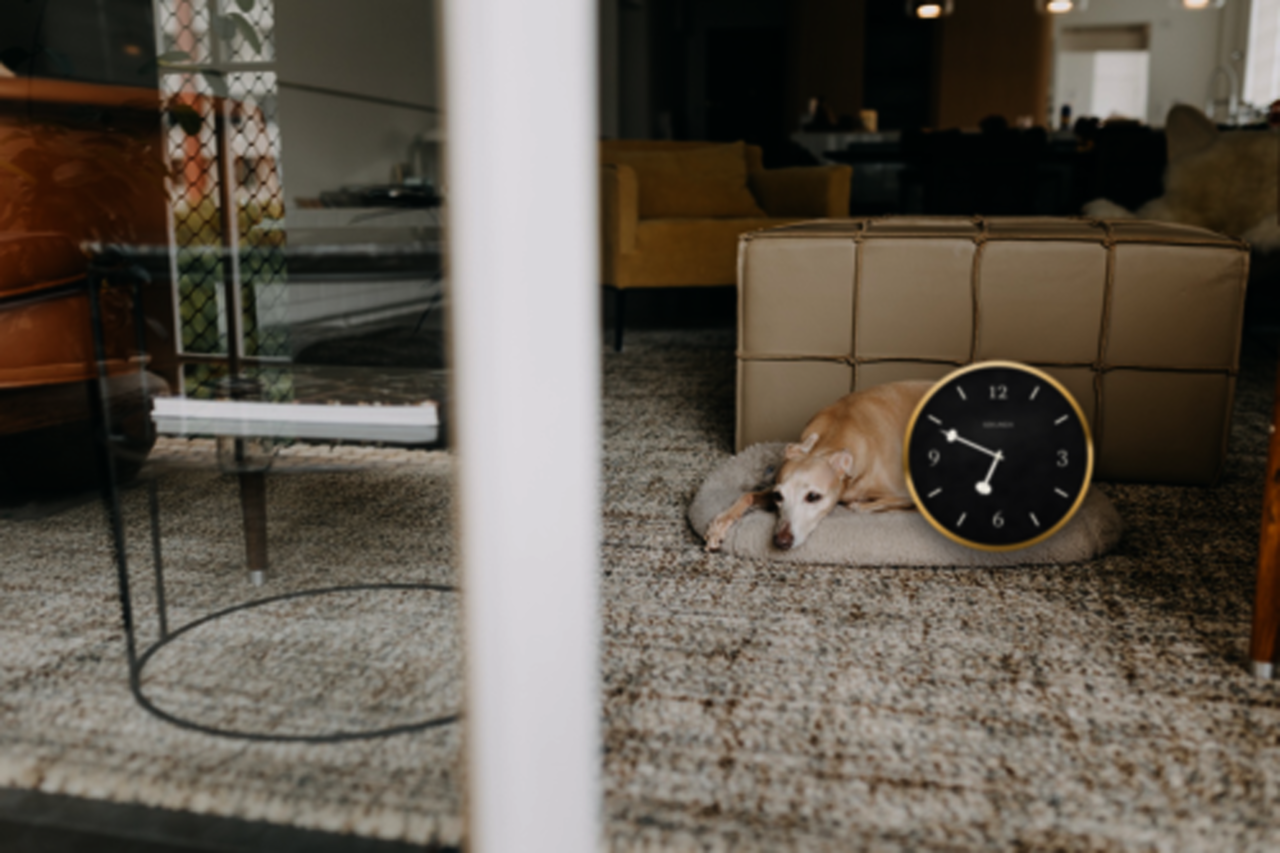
{"hour": 6, "minute": 49}
